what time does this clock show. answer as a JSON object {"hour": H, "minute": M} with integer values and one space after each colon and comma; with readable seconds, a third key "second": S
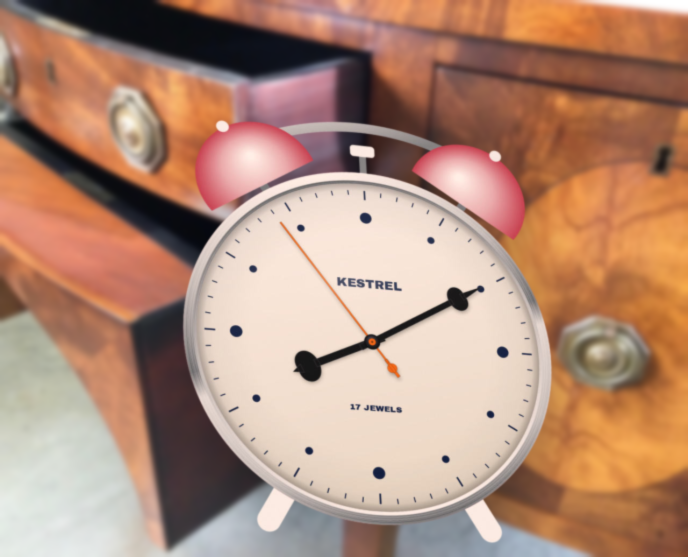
{"hour": 8, "minute": 9, "second": 54}
